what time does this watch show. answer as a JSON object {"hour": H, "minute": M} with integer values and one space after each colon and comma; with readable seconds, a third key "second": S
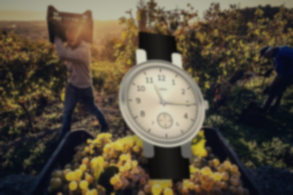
{"hour": 11, "minute": 15}
